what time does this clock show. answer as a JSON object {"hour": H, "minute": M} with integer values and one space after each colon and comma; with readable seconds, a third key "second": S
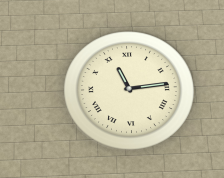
{"hour": 11, "minute": 14}
